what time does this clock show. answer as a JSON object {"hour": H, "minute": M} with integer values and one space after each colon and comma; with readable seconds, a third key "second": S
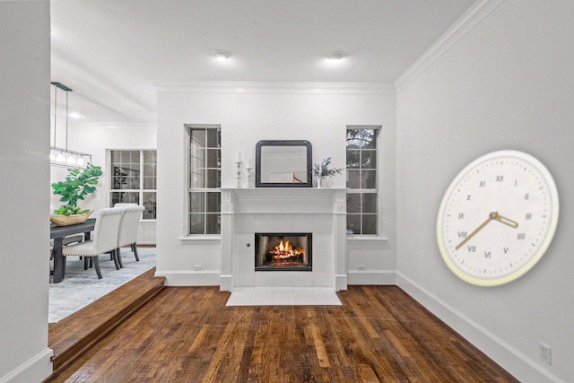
{"hour": 3, "minute": 38}
